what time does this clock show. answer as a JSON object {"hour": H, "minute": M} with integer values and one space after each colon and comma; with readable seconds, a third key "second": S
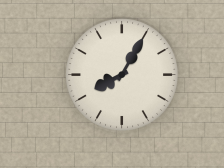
{"hour": 8, "minute": 5}
